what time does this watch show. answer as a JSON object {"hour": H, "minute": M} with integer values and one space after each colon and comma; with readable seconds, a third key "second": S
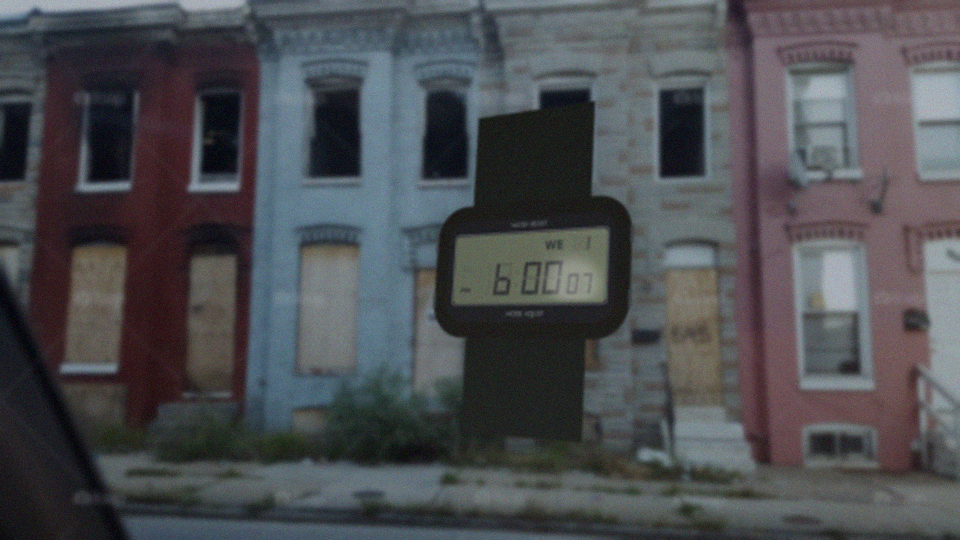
{"hour": 6, "minute": 0, "second": 7}
